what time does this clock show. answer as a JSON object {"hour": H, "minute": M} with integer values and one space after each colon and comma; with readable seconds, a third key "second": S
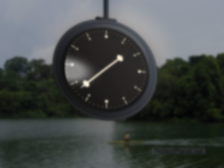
{"hour": 1, "minute": 38}
